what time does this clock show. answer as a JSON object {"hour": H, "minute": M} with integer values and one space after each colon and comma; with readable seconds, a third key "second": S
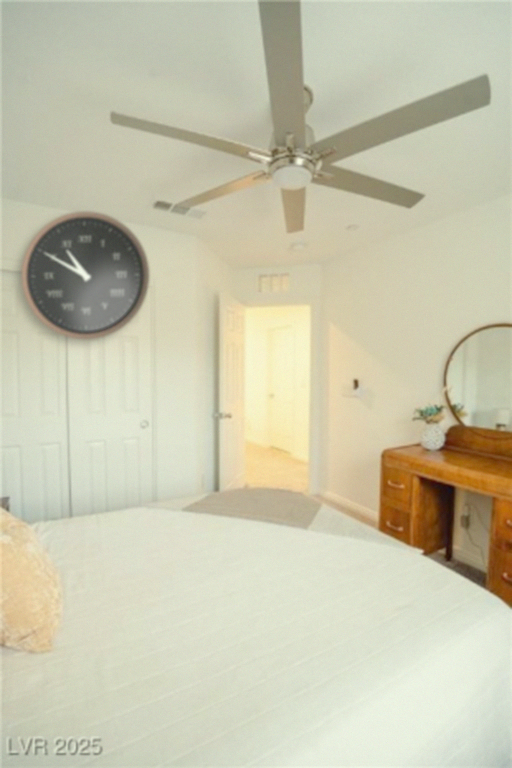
{"hour": 10, "minute": 50}
